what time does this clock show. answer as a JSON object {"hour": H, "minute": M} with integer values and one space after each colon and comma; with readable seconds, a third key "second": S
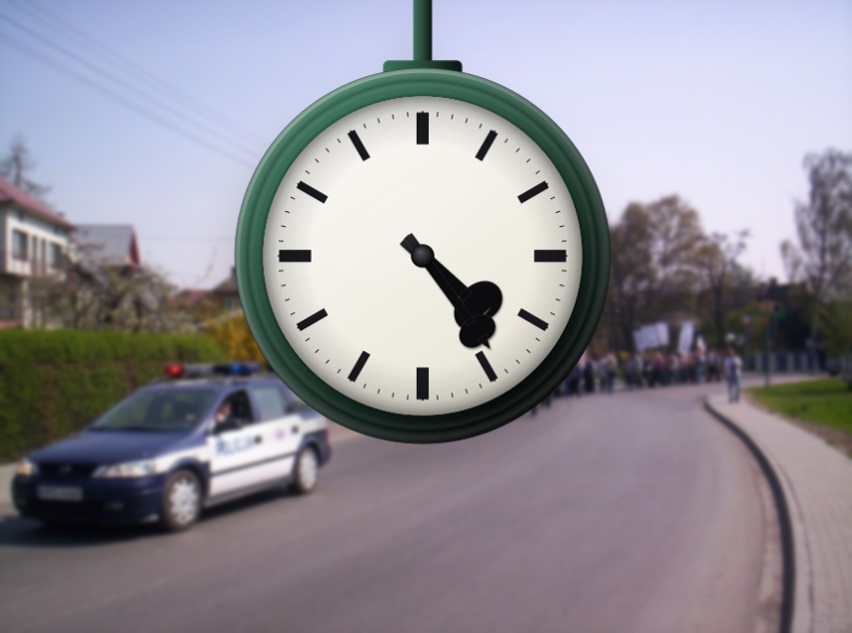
{"hour": 4, "minute": 24}
